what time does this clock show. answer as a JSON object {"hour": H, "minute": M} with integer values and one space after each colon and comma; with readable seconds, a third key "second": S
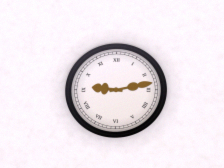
{"hour": 9, "minute": 13}
